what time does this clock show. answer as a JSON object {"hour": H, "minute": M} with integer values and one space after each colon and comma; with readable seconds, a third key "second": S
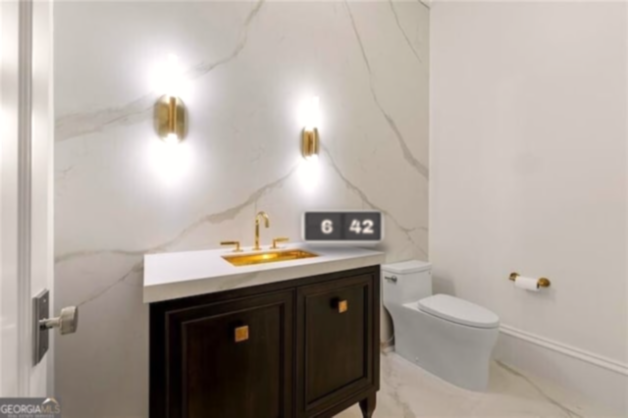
{"hour": 6, "minute": 42}
